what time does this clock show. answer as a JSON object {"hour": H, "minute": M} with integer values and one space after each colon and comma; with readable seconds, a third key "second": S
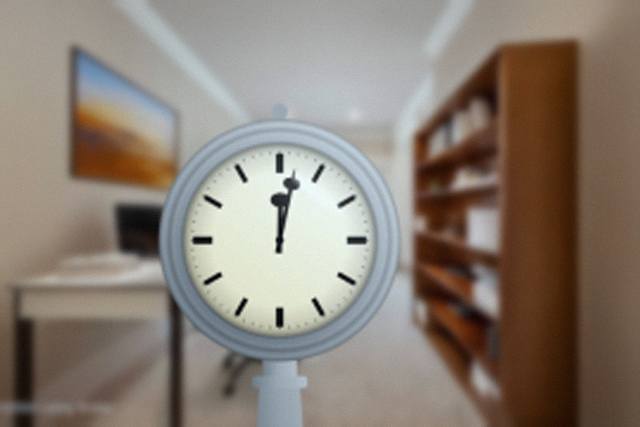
{"hour": 12, "minute": 2}
